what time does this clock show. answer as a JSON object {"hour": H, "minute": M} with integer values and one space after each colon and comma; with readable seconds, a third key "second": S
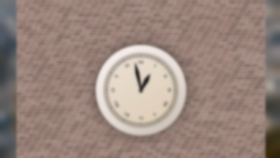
{"hour": 12, "minute": 58}
